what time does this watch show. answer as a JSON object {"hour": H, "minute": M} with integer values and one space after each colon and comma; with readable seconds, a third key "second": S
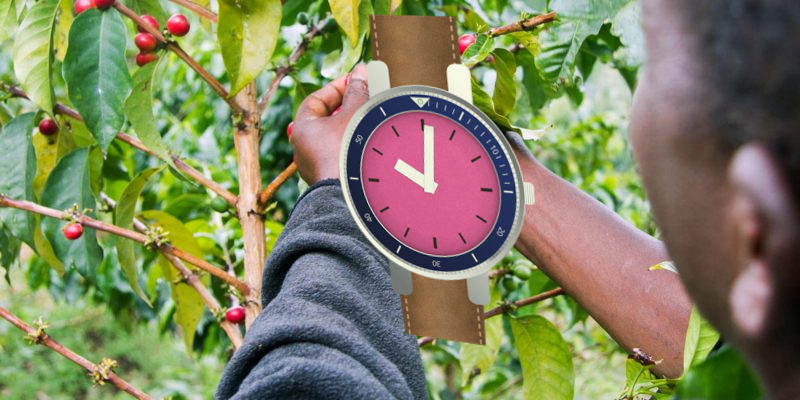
{"hour": 10, "minute": 1}
